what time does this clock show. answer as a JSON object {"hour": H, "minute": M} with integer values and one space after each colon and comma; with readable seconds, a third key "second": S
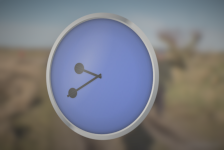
{"hour": 9, "minute": 40}
